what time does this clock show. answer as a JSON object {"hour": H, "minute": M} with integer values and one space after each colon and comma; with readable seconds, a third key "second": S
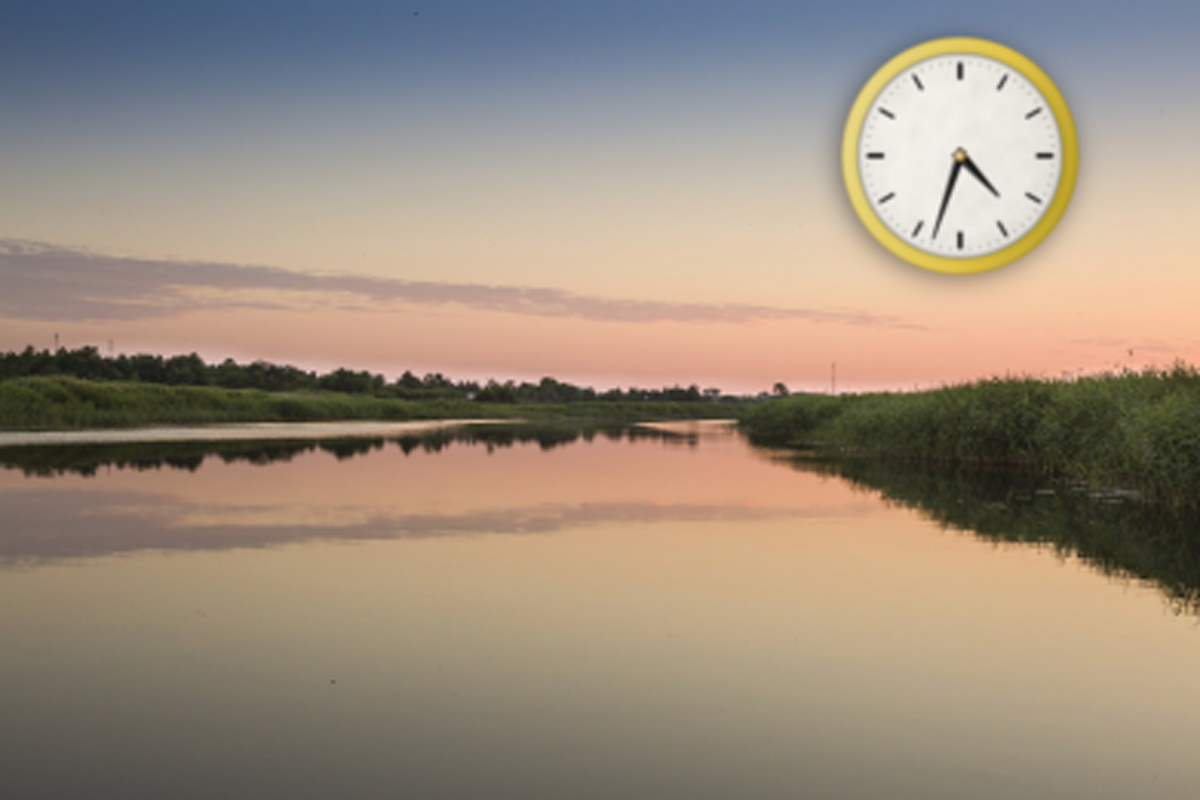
{"hour": 4, "minute": 33}
